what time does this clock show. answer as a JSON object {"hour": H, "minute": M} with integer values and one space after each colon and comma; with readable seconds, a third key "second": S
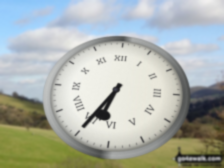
{"hour": 6, "minute": 35}
